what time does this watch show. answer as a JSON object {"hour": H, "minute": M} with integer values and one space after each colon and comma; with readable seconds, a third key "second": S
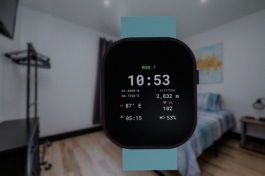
{"hour": 10, "minute": 53}
